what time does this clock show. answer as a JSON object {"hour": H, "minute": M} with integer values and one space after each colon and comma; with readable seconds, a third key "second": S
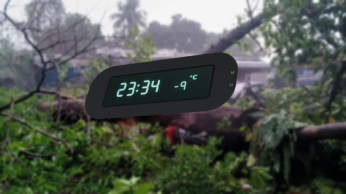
{"hour": 23, "minute": 34}
